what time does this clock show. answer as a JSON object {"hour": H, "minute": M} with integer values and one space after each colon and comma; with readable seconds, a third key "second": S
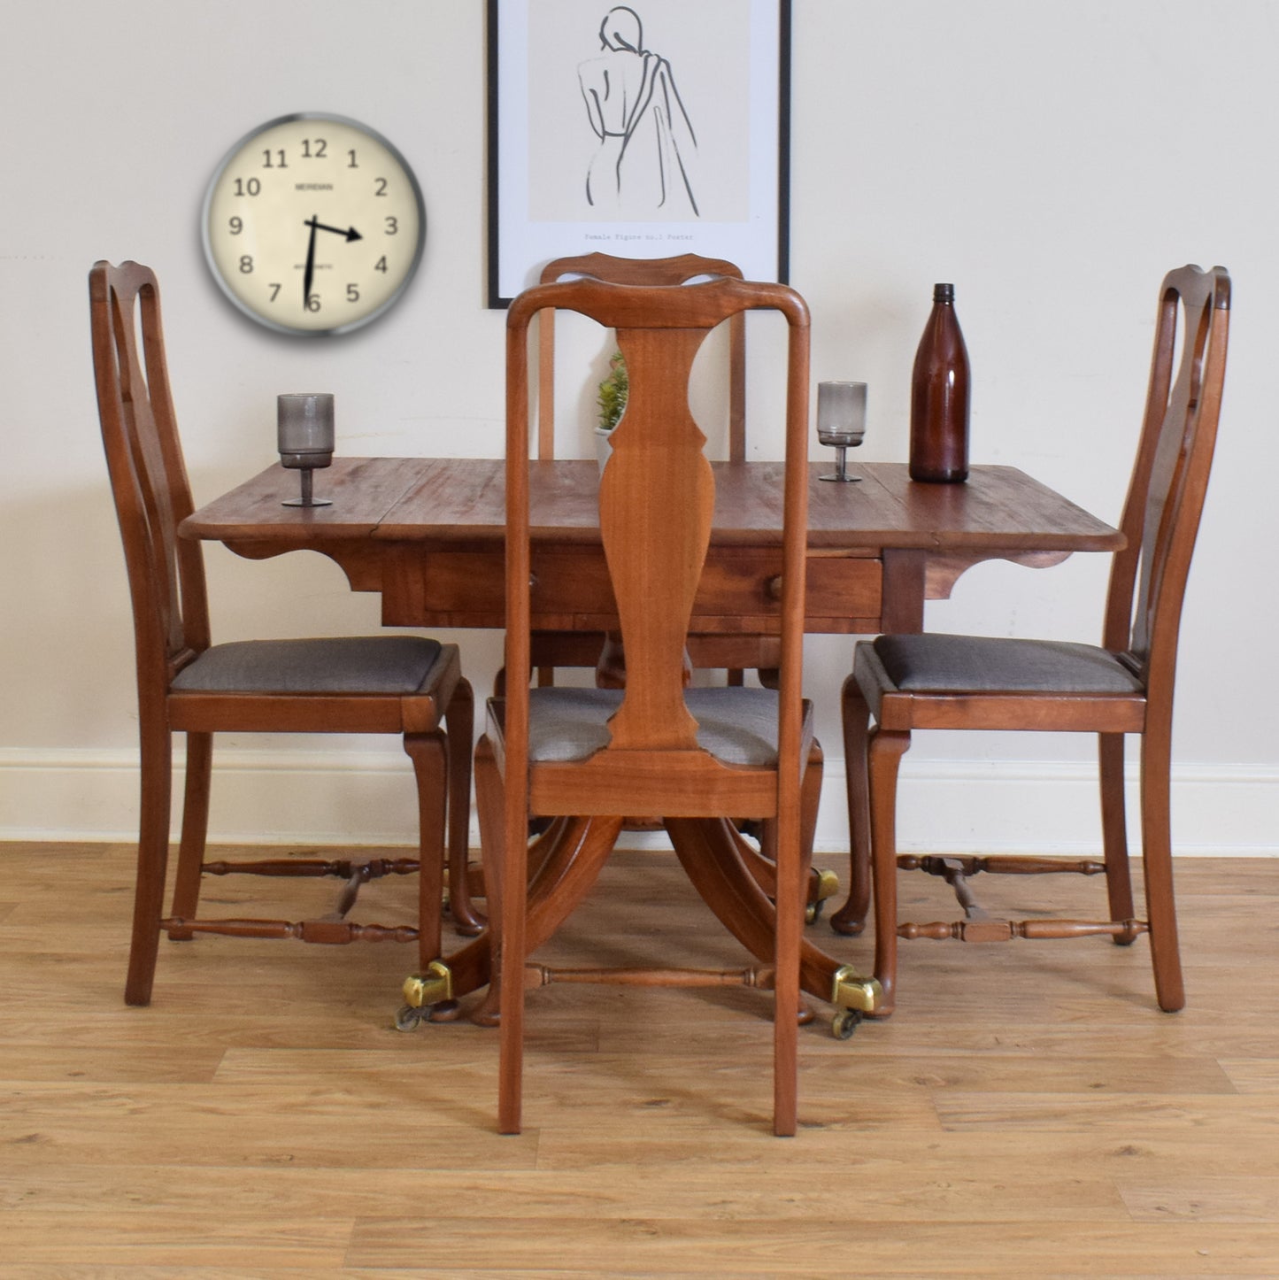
{"hour": 3, "minute": 31}
